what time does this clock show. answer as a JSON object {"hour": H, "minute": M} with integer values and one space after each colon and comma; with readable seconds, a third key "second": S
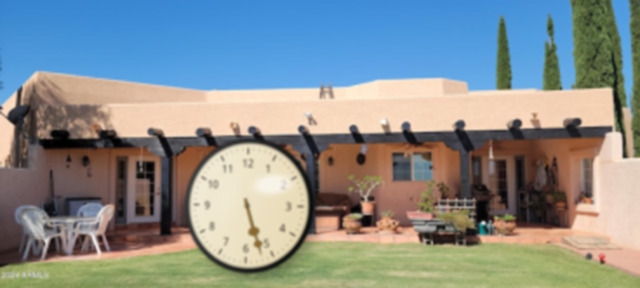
{"hour": 5, "minute": 27}
